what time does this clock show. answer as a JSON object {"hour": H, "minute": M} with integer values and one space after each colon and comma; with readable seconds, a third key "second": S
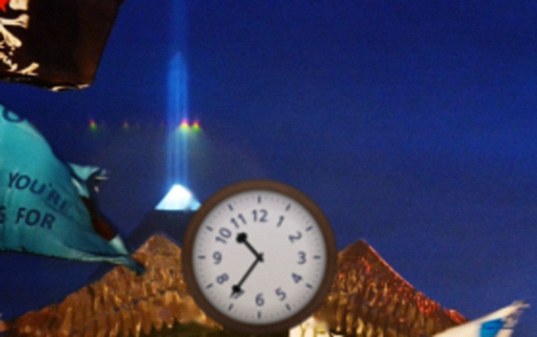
{"hour": 10, "minute": 36}
